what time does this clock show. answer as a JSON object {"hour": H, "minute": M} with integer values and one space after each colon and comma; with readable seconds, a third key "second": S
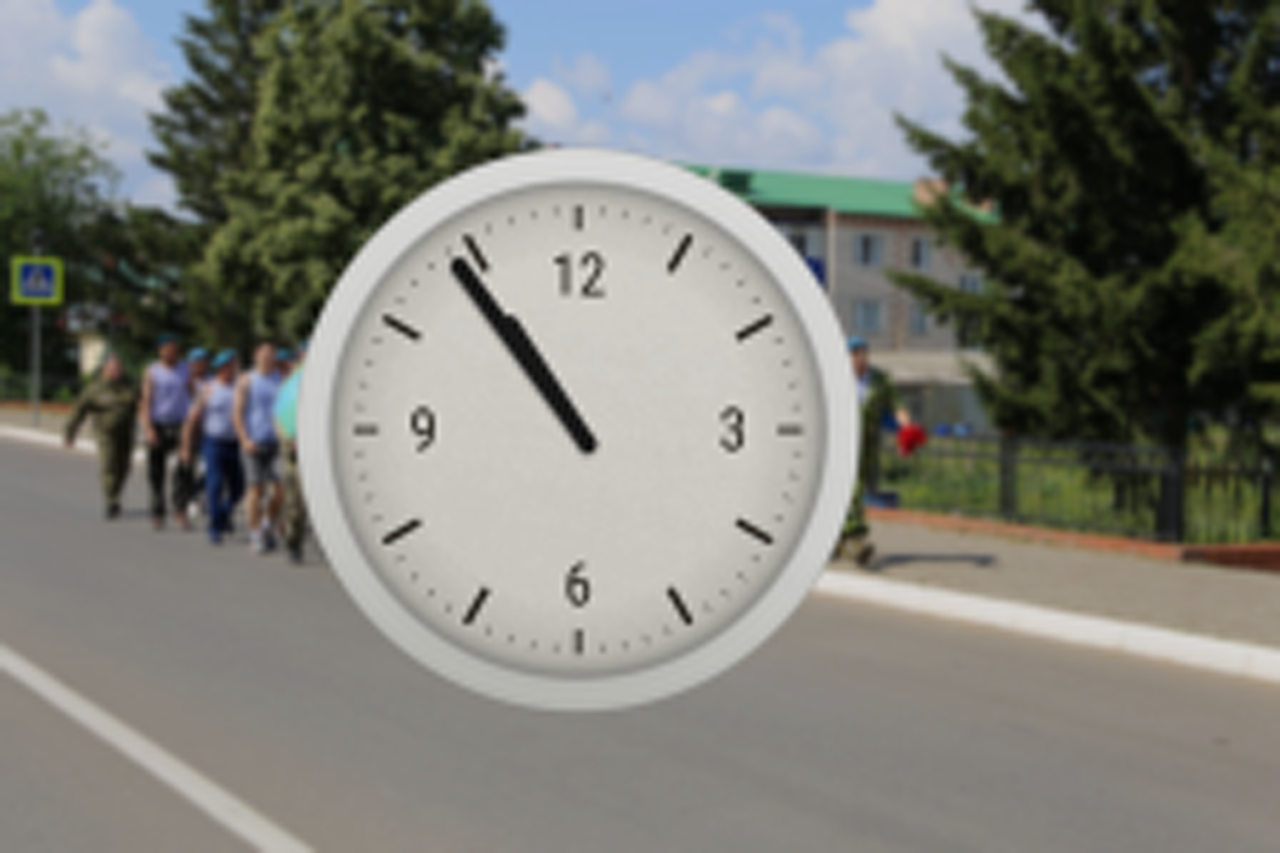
{"hour": 10, "minute": 54}
